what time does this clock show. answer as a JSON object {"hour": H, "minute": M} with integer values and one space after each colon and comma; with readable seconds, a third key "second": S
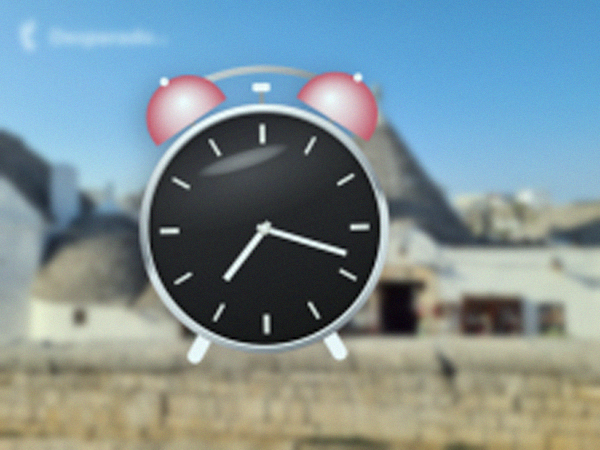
{"hour": 7, "minute": 18}
